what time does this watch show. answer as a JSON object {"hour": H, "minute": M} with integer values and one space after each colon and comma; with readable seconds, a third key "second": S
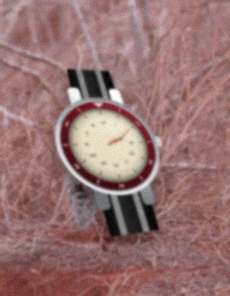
{"hour": 2, "minute": 10}
